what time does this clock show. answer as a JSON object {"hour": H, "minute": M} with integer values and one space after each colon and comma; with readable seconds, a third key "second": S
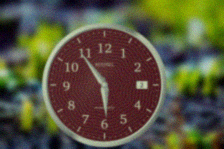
{"hour": 5, "minute": 54}
